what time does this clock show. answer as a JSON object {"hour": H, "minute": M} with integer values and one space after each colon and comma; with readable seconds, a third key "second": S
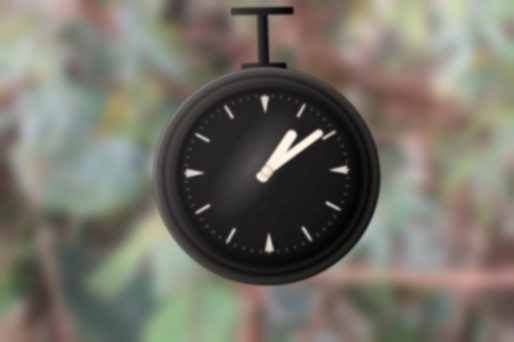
{"hour": 1, "minute": 9}
